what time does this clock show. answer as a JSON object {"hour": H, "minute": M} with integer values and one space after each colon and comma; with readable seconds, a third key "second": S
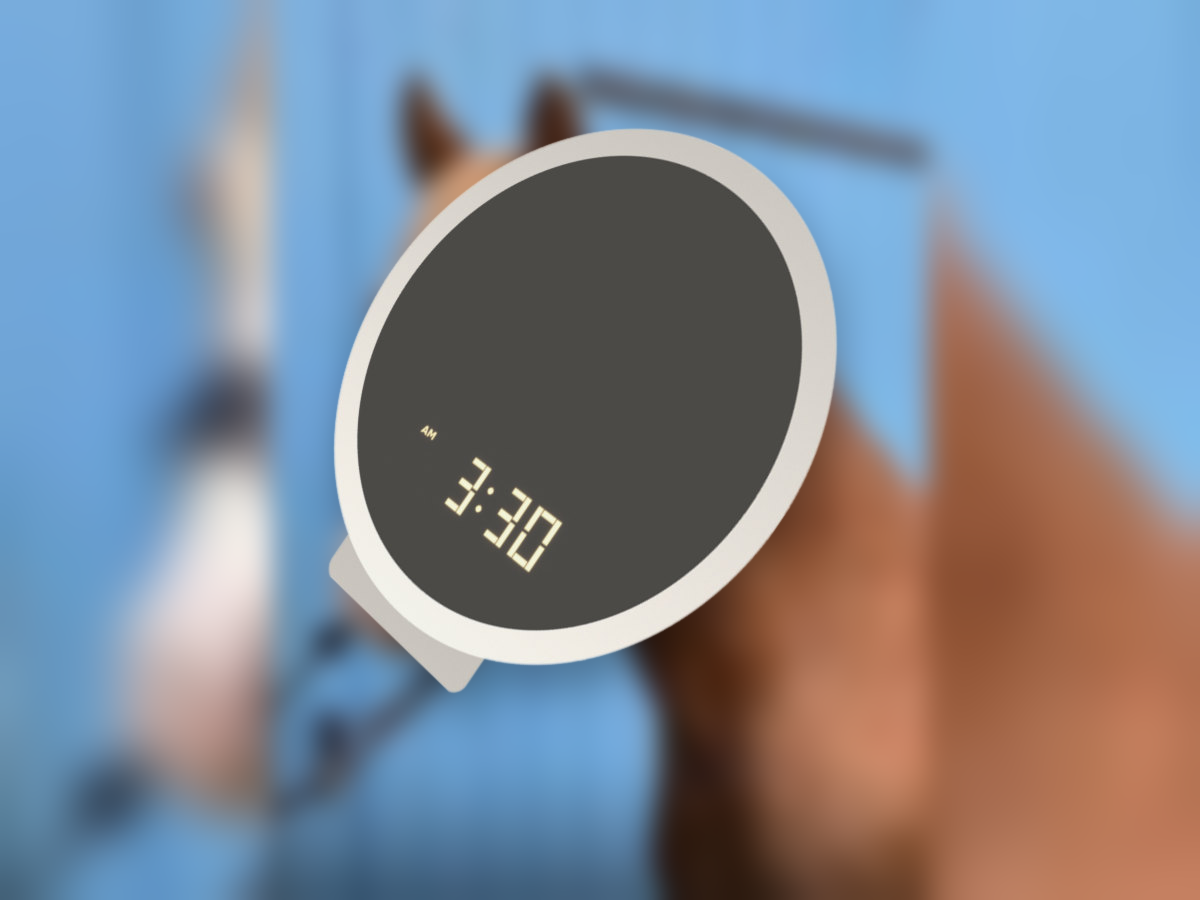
{"hour": 3, "minute": 30}
